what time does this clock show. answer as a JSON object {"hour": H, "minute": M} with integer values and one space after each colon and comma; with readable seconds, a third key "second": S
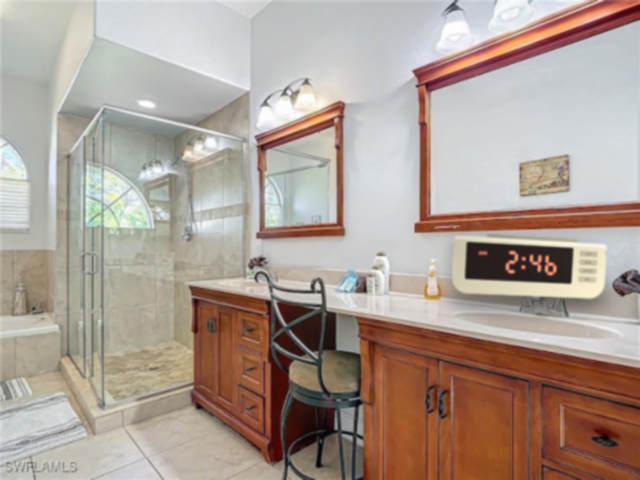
{"hour": 2, "minute": 46}
